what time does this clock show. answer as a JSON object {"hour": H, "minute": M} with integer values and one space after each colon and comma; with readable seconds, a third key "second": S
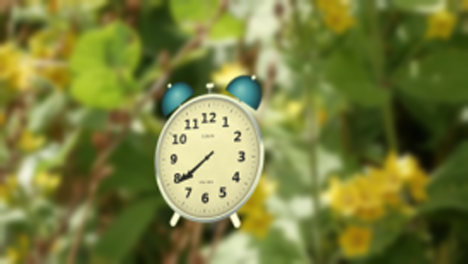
{"hour": 7, "minute": 39}
